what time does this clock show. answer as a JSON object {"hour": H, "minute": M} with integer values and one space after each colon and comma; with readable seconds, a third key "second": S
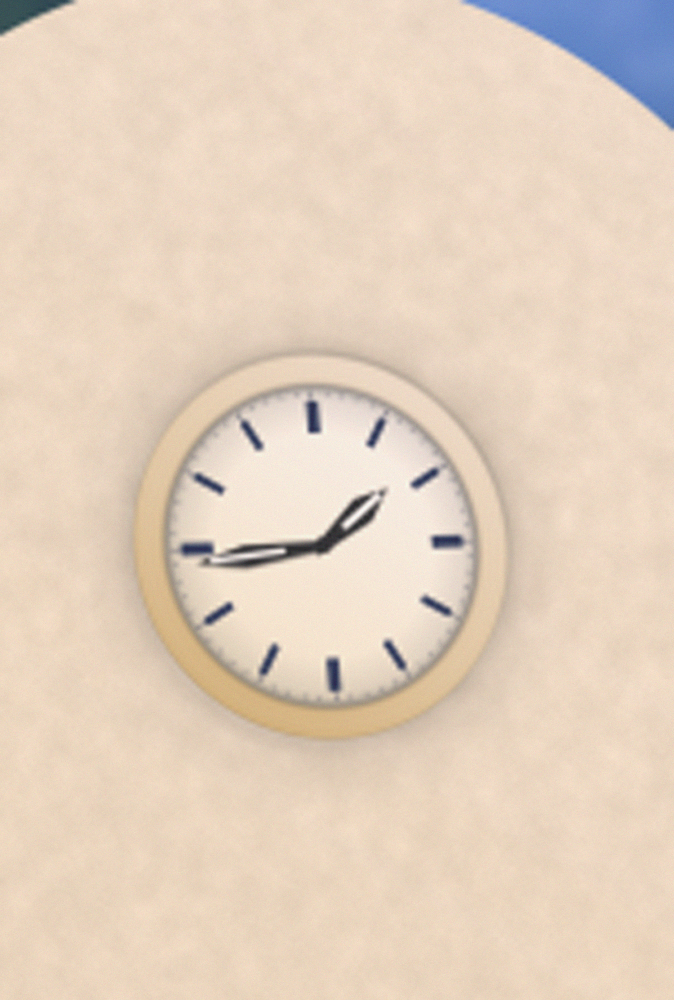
{"hour": 1, "minute": 44}
